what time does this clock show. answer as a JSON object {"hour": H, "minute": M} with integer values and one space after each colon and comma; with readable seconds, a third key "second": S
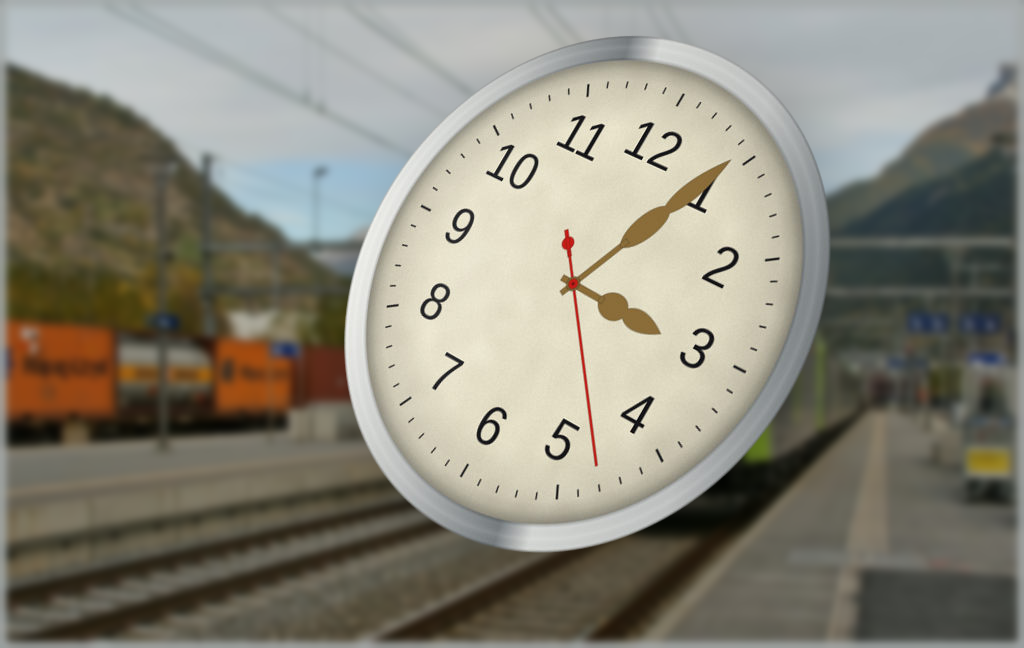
{"hour": 3, "minute": 4, "second": 23}
